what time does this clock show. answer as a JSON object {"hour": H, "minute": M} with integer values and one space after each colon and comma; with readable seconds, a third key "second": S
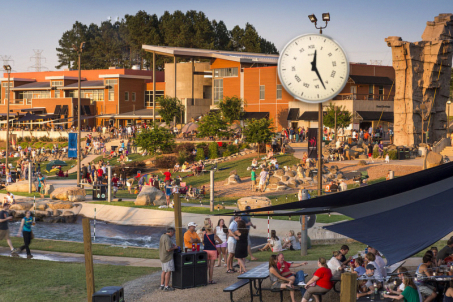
{"hour": 12, "minute": 27}
